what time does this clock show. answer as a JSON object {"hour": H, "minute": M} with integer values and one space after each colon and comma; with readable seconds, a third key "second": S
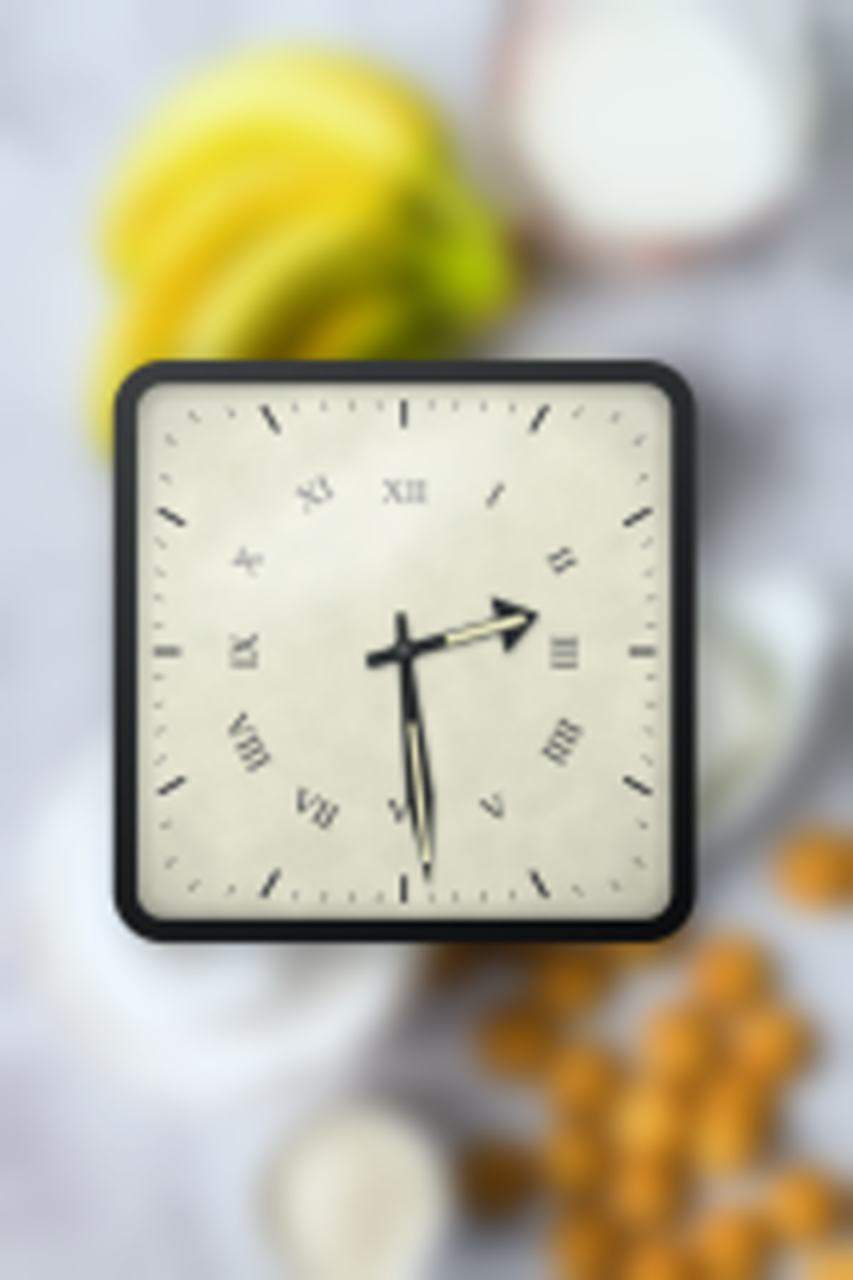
{"hour": 2, "minute": 29}
